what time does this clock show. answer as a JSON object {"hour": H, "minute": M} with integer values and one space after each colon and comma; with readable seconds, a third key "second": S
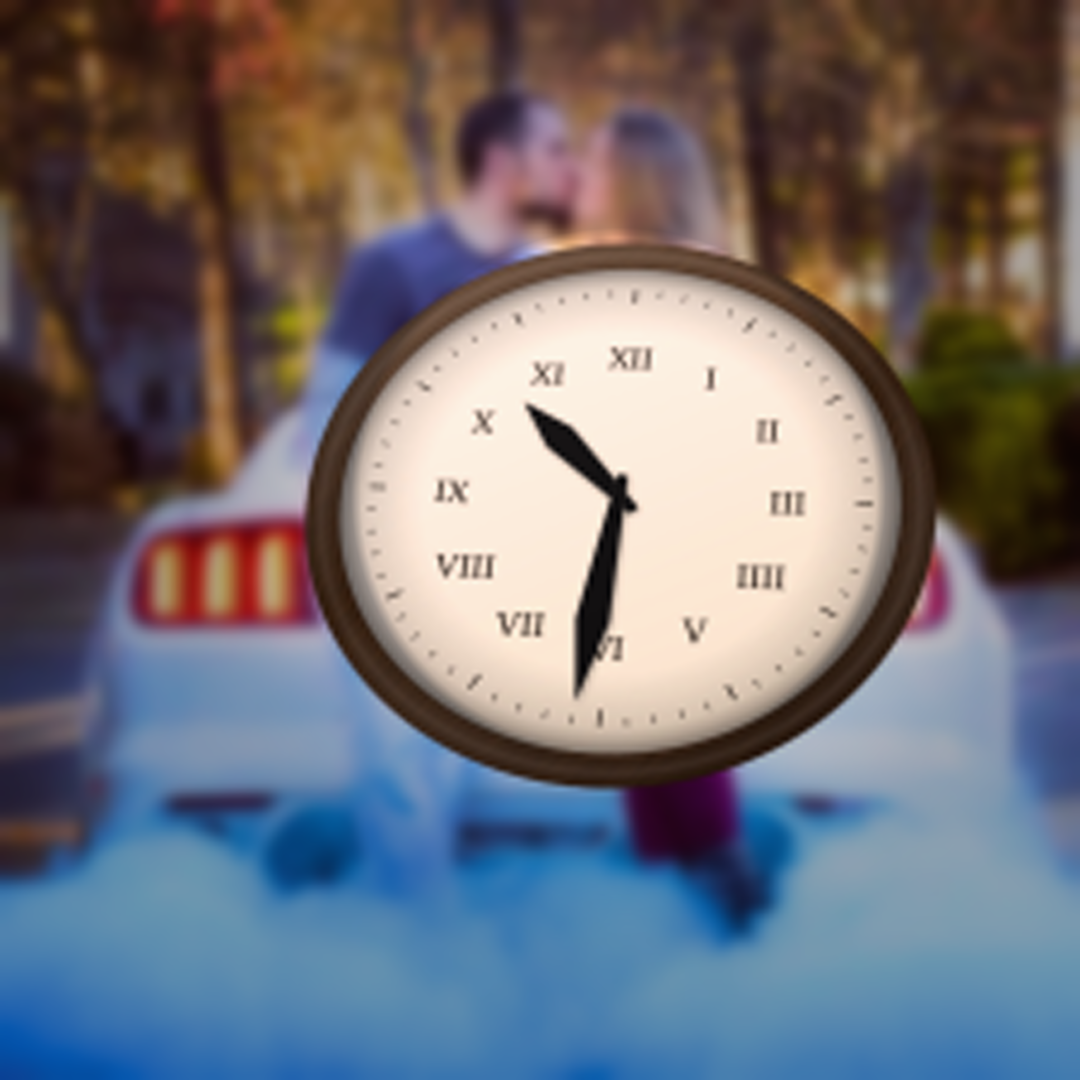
{"hour": 10, "minute": 31}
